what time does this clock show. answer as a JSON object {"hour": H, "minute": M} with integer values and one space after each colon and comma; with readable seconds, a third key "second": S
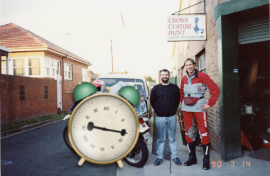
{"hour": 9, "minute": 16}
